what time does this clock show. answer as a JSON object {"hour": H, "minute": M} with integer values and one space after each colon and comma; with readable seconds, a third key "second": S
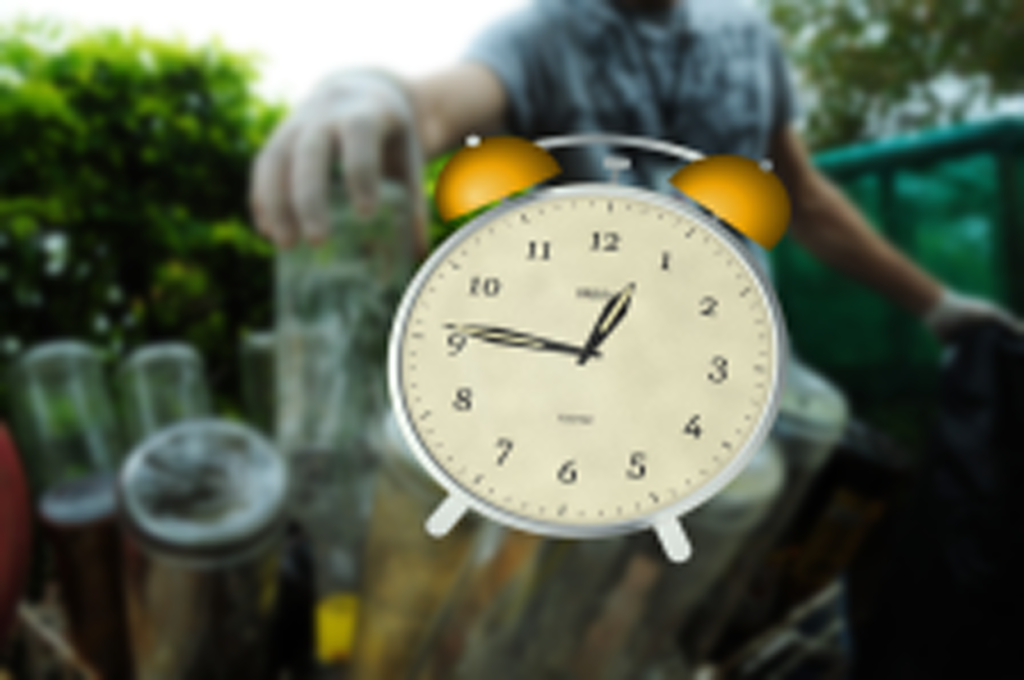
{"hour": 12, "minute": 46}
